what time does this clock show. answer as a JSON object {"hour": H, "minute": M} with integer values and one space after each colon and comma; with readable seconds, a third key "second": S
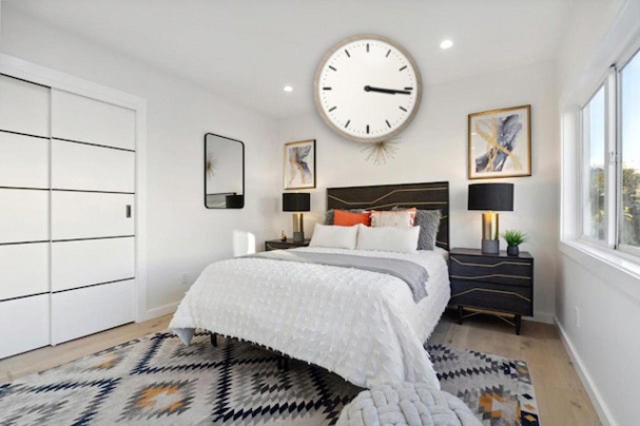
{"hour": 3, "minute": 16}
